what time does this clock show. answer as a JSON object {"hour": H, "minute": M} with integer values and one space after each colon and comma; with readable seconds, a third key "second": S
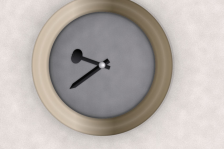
{"hour": 9, "minute": 39}
